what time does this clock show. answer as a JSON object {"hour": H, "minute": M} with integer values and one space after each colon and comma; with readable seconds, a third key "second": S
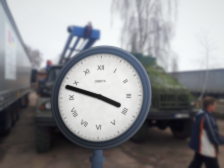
{"hour": 3, "minute": 48}
